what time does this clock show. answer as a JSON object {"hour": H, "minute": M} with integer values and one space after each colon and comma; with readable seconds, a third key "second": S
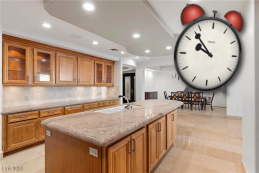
{"hour": 9, "minute": 53}
